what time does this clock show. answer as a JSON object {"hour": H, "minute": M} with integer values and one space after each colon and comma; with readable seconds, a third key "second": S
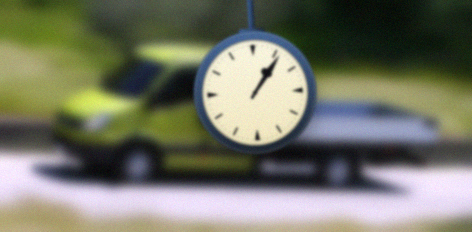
{"hour": 1, "minute": 6}
